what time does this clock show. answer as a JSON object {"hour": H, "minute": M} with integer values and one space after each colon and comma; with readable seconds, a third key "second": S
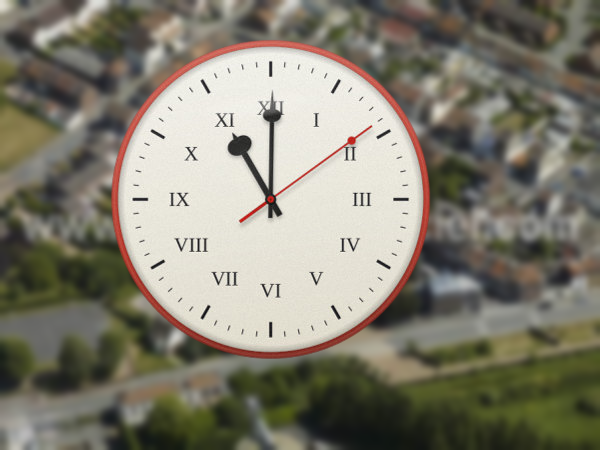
{"hour": 11, "minute": 0, "second": 9}
